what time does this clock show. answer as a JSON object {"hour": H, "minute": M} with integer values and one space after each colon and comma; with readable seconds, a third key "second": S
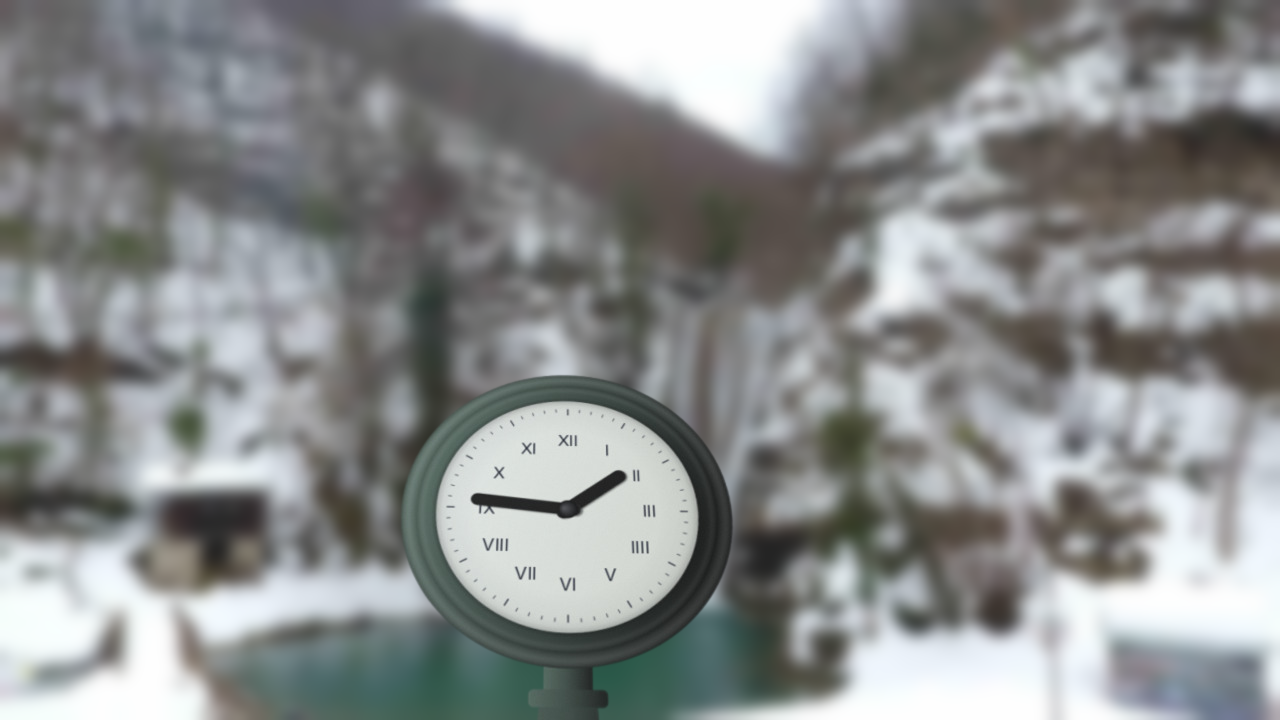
{"hour": 1, "minute": 46}
